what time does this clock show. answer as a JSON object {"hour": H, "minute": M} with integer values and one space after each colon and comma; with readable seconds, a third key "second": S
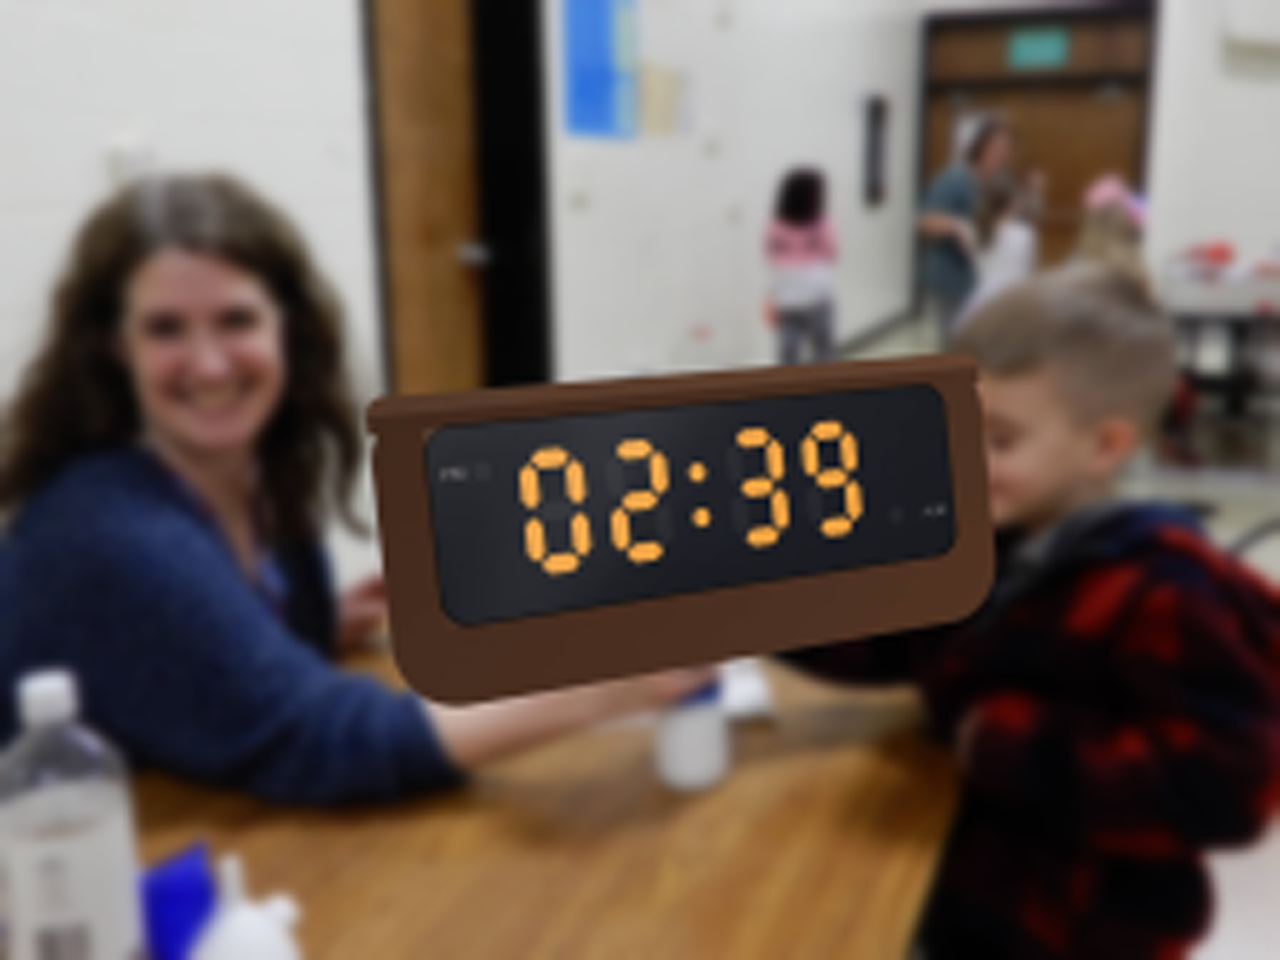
{"hour": 2, "minute": 39}
